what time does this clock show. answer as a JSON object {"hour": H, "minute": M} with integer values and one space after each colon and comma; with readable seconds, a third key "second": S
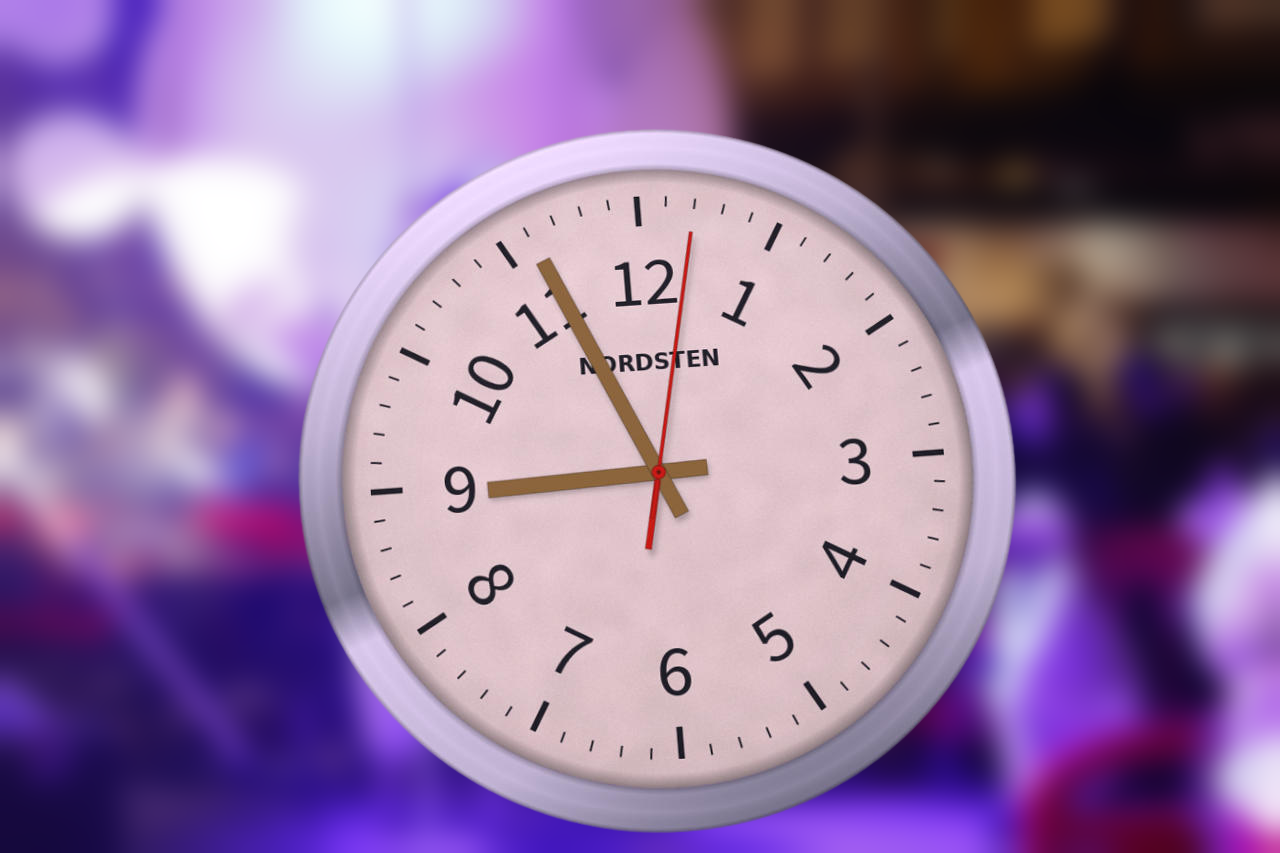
{"hour": 8, "minute": 56, "second": 2}
